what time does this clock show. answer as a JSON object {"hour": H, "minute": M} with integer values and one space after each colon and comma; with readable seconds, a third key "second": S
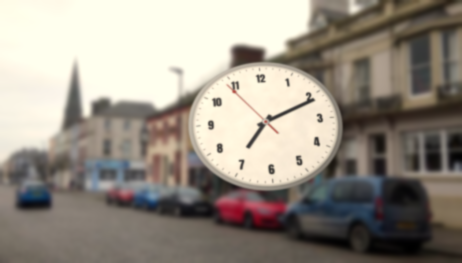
{"hour": 7, "minute": 10, "second": 54}
